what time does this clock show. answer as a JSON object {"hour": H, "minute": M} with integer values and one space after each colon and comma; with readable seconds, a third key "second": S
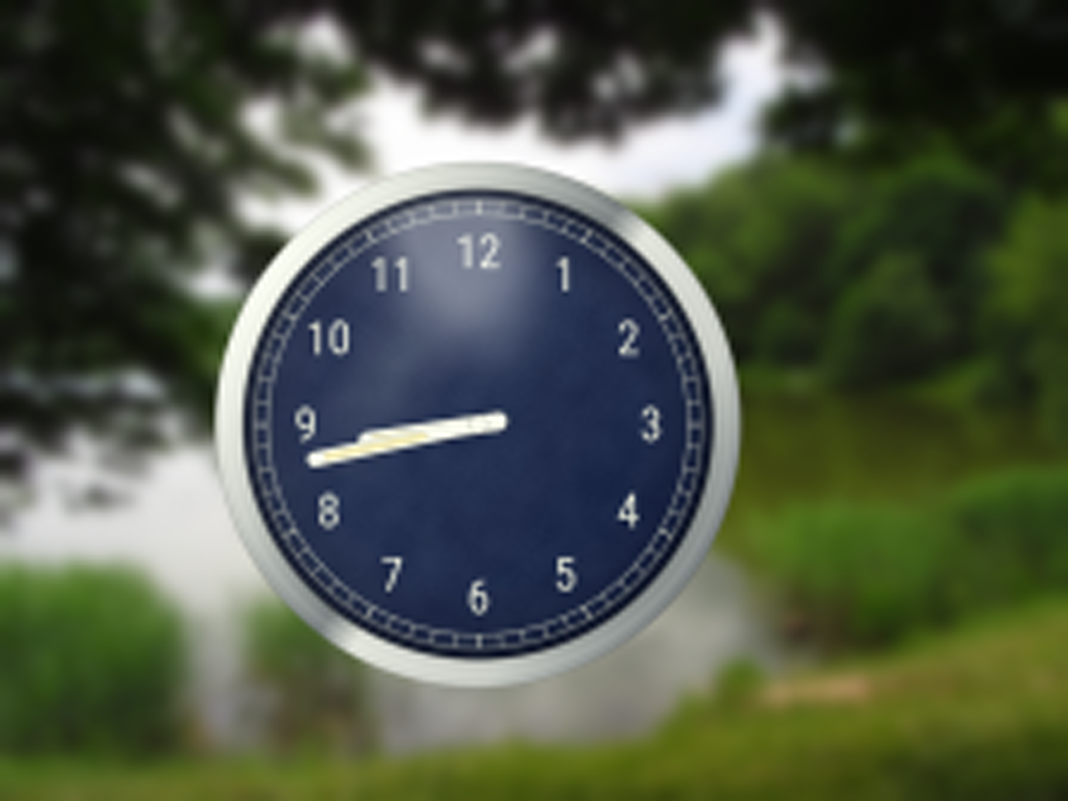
{"hour": 8, "minute": 43}
